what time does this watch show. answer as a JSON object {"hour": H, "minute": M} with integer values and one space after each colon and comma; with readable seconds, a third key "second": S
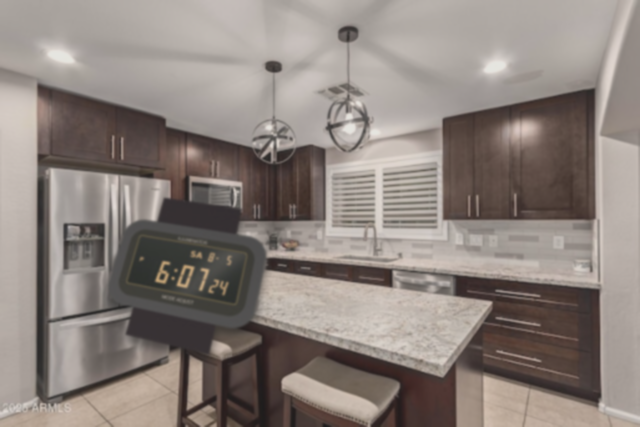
{"hour": 6, "minute": 7, "second": 24}
